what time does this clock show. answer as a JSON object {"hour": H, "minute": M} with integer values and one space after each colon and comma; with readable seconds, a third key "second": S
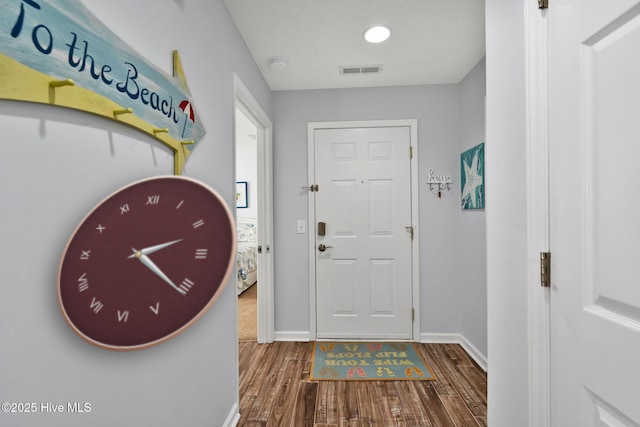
{"hour": 2, "minute": 21}
